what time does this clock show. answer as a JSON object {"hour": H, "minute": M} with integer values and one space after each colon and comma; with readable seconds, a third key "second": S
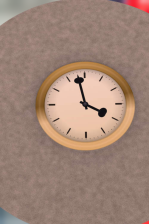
{"hour": 3, "minute": 58}
